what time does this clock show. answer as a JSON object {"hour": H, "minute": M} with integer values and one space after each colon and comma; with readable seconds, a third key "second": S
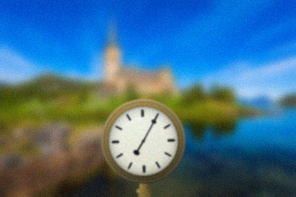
{"hour": 7, "minute": 5}
